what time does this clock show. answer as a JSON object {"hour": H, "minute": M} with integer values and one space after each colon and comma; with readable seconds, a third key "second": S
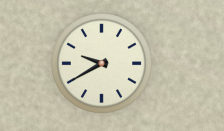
{"hour": 9, "minute": 40}
